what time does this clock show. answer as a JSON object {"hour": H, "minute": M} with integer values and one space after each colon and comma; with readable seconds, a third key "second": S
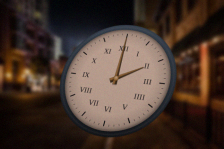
{"hour": 2, "minute": 0}
